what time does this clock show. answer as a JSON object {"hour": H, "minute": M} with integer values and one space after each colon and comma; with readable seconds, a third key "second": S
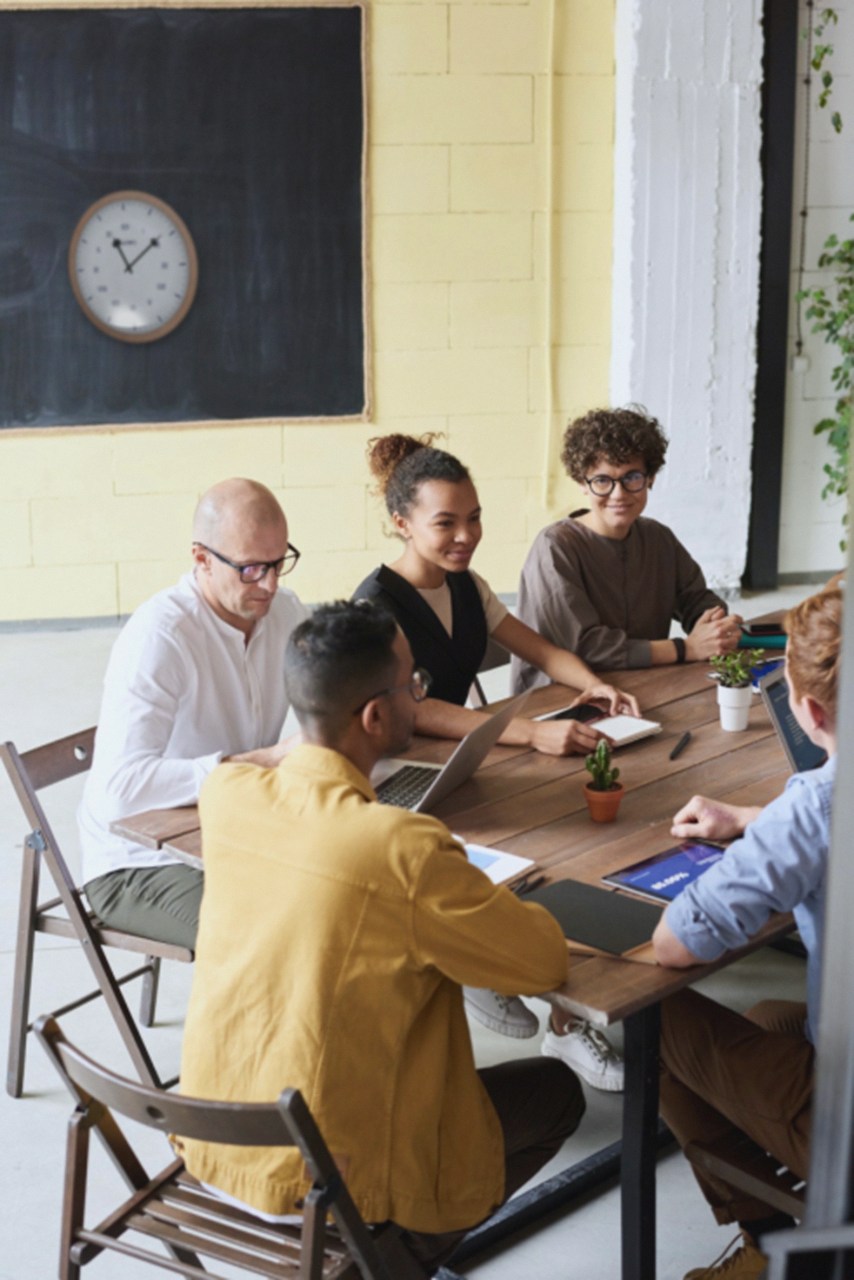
{"hour": 11, "minute": 9}
